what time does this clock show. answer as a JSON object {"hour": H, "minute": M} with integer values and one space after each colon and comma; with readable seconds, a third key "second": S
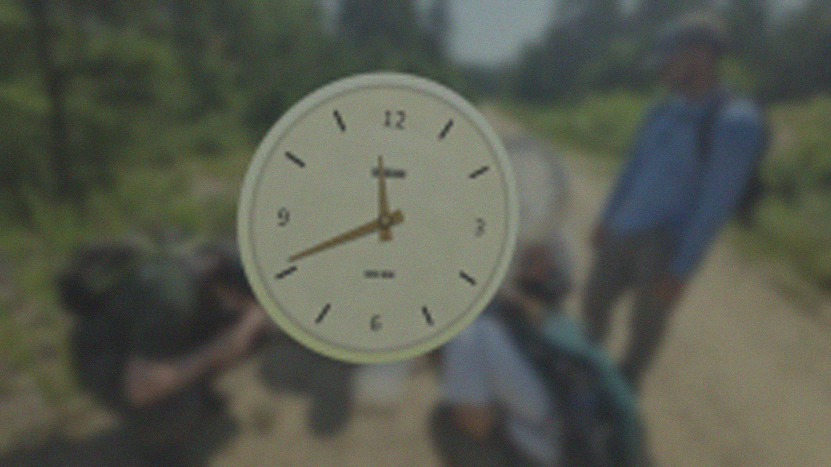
{"hour": 11, "minute": 41}
